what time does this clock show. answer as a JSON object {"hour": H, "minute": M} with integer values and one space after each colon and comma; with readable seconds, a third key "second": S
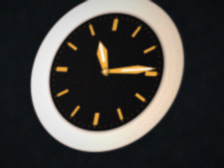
{"hour": 11, "minute": 14}
